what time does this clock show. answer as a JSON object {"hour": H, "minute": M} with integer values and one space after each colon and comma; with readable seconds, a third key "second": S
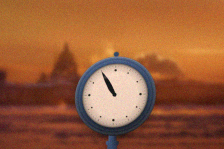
{"hour": 10, "minute": 55}
